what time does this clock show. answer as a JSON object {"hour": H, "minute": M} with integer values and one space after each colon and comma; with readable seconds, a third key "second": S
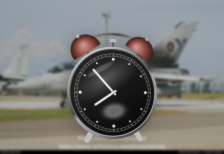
{"hour": 7, "minute": 53}
